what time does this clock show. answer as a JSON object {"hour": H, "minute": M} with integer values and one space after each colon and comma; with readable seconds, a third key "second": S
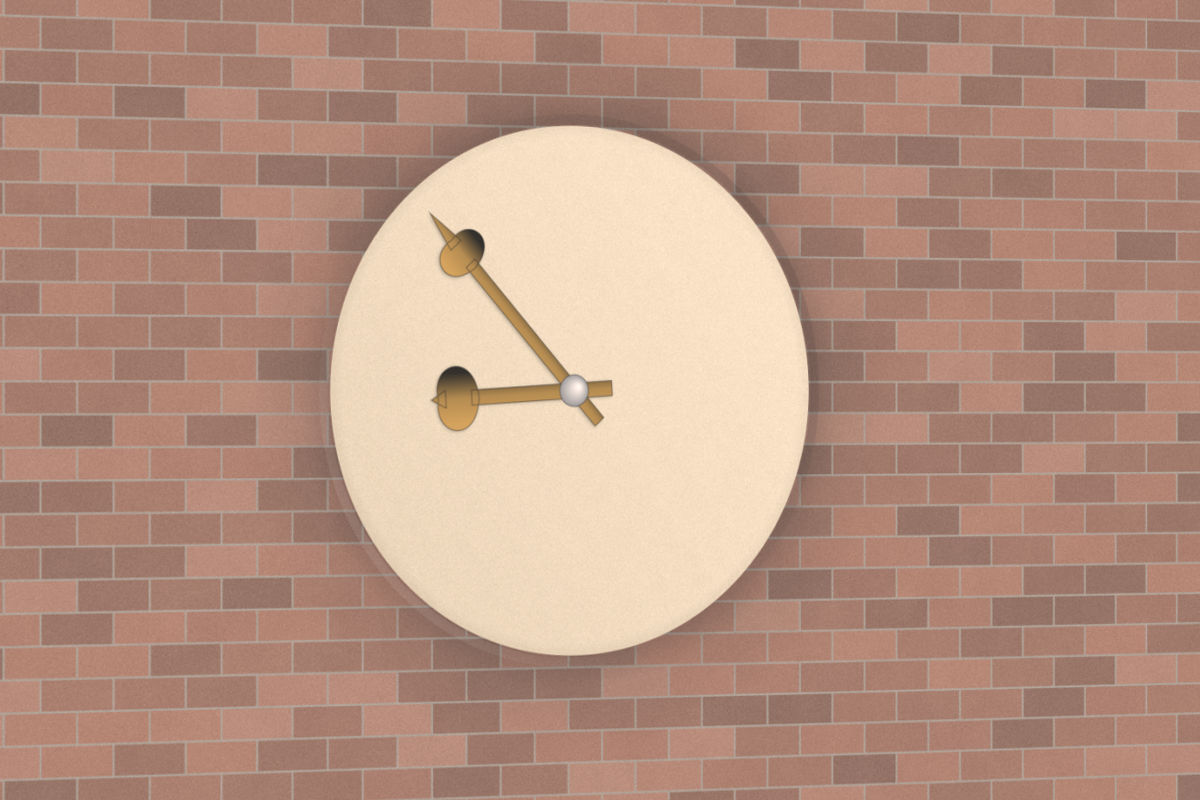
{"hour": 8, "minute": 53}
